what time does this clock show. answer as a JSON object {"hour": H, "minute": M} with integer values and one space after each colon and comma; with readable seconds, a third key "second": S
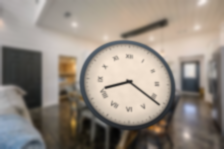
{"hour": 8, "minute": 21}
